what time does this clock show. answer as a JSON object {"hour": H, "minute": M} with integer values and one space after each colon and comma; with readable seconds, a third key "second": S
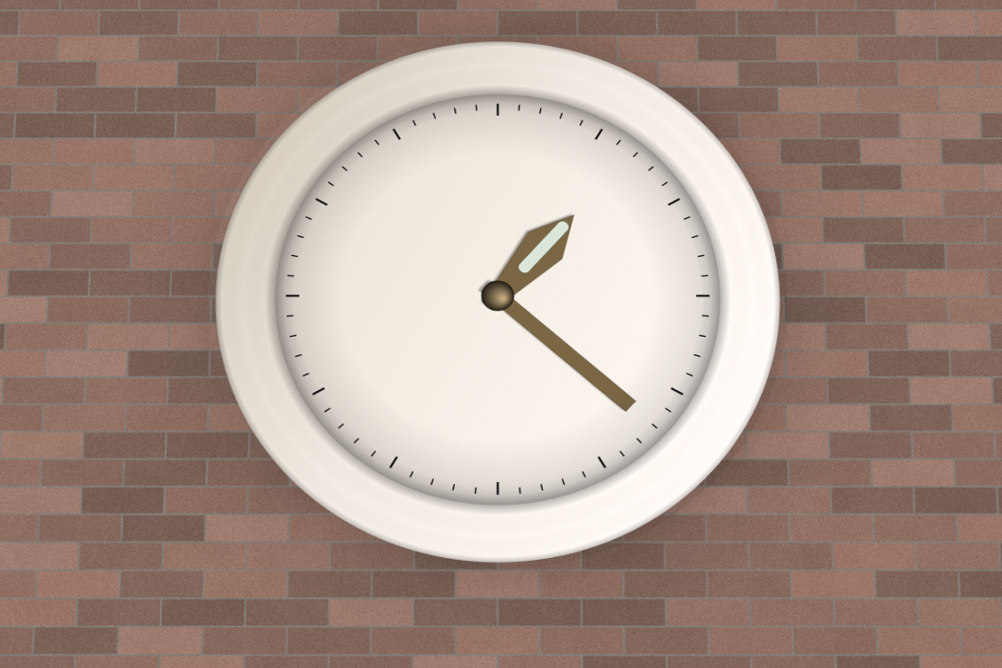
{"hour": 1, "minute": 22}
